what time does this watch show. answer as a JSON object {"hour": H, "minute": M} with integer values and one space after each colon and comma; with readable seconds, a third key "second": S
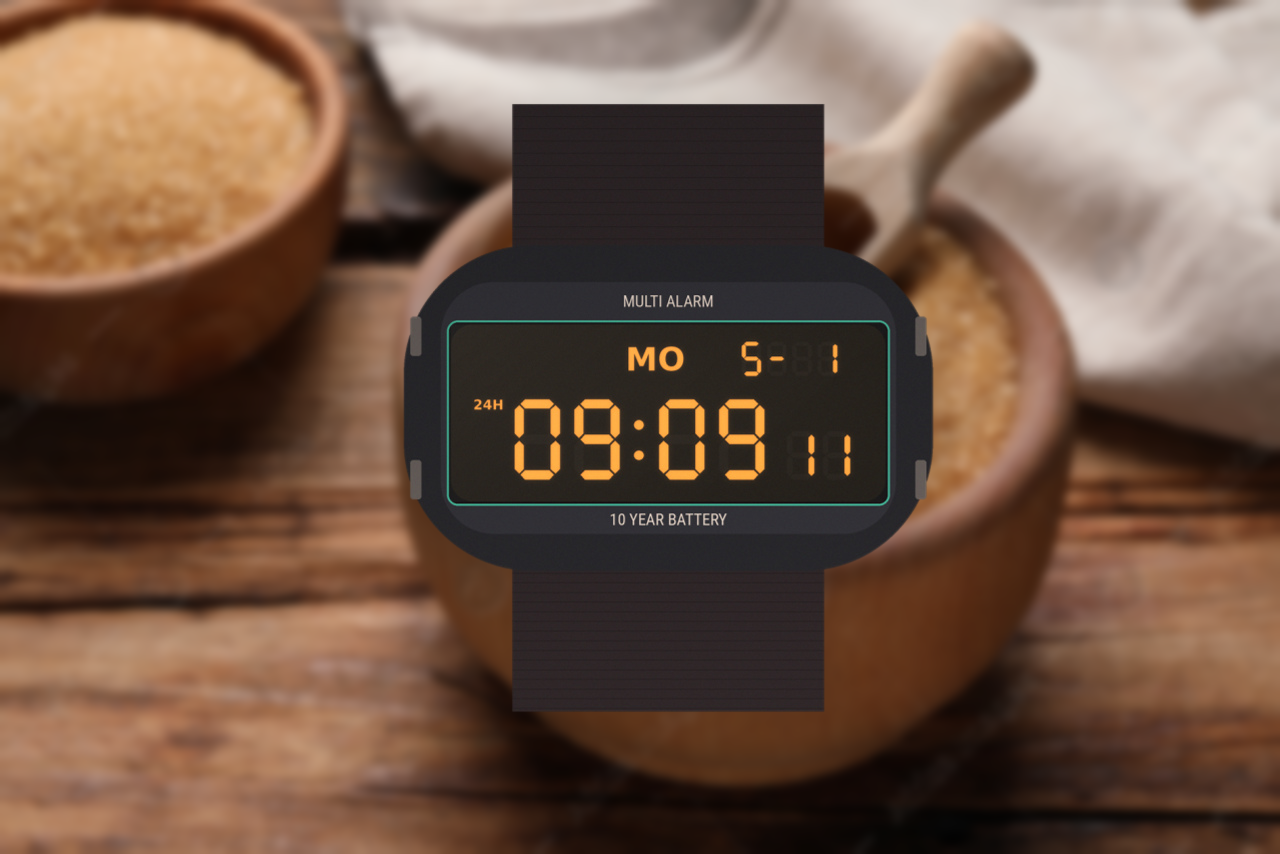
{"hour": 9, "minute": 9, "second": 11}
